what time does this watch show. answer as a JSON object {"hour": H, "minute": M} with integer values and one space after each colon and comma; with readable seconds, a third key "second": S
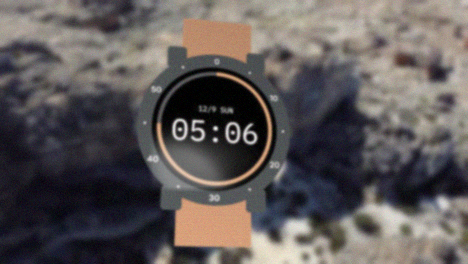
{"hour": 5, "minute": 6}
